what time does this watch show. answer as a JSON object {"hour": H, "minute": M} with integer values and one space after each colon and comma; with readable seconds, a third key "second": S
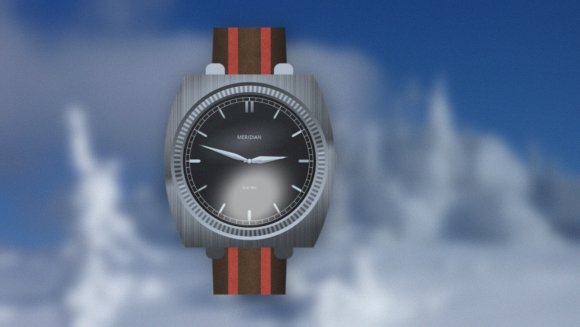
{"hour": 2, "minute": 48}
